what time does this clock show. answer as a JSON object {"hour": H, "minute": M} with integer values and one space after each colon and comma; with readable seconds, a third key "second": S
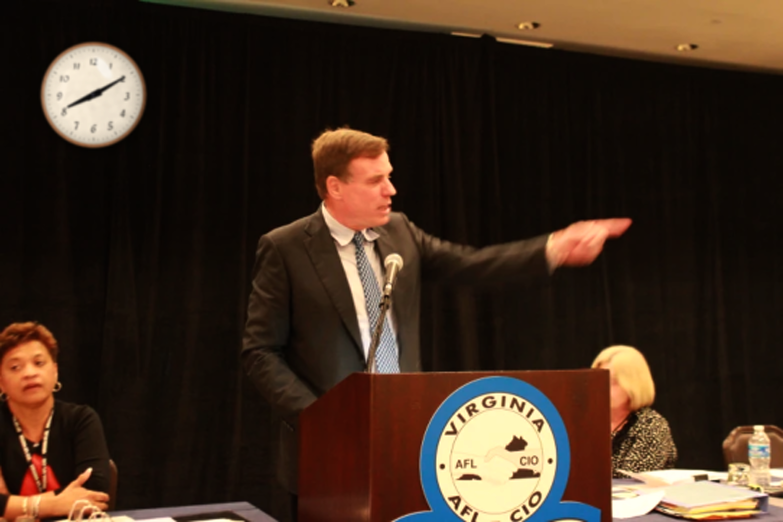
{"hour": 8, "minute": 10}
